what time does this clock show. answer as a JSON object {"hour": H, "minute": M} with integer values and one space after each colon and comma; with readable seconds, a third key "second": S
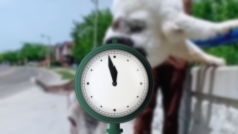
{"hour": 11, "minute": 58}
